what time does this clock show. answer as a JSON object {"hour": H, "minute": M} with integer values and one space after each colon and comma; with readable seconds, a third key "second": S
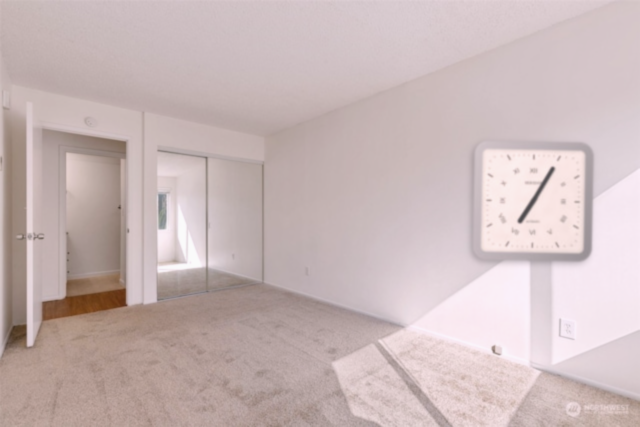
{"hour": 7, "minute": 5}
